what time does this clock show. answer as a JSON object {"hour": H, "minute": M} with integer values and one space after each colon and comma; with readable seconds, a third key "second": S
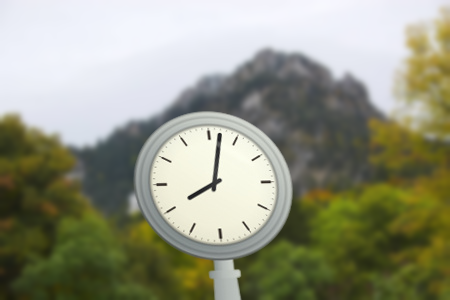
{"hour": 8, "minute": 2}
